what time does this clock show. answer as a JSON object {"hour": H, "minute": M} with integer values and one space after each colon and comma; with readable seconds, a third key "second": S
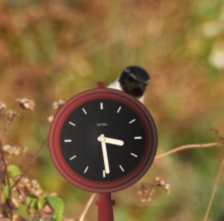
{"hour": 3, "minute": 29}
